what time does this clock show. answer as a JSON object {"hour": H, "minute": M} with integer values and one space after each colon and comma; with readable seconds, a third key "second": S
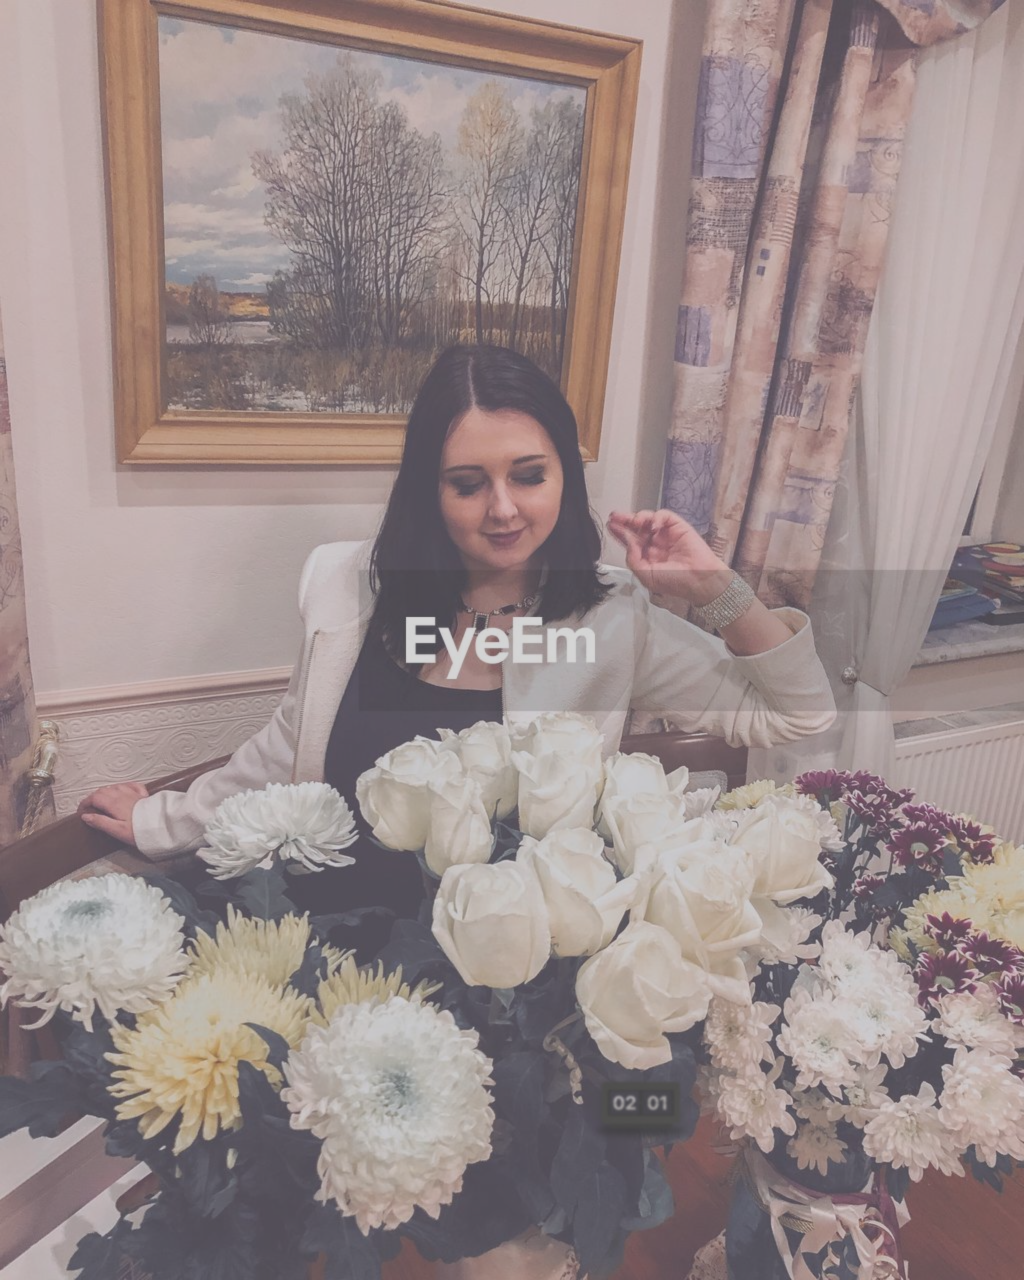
{"hour": 2, "minute": 1}
